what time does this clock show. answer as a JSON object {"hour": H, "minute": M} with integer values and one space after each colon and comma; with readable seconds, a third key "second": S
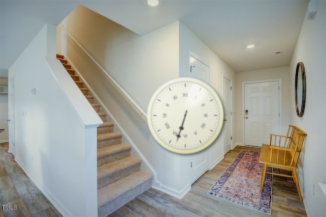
{"hour": 6, "minute": 33}
